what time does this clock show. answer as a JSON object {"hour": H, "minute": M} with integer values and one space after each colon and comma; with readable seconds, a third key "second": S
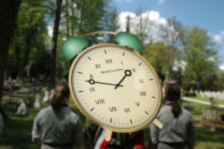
{"hour": 1, "minute": 48}
